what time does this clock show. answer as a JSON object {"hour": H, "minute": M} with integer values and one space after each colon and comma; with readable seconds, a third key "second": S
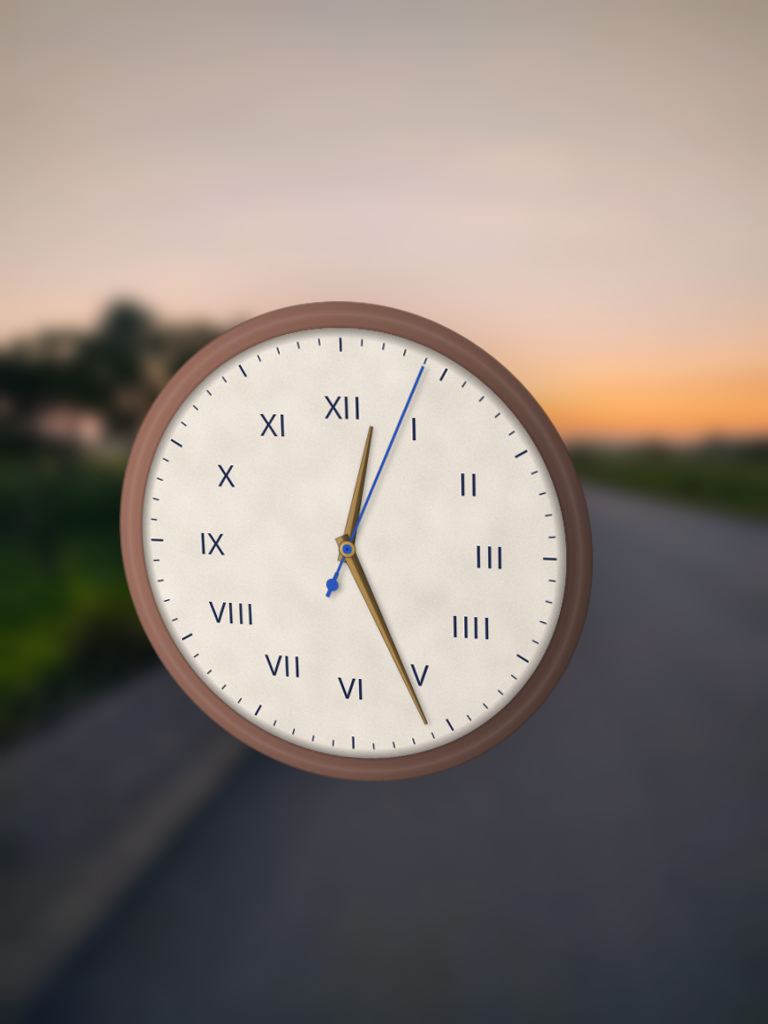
{"hour": 12, "minute": 26, "second": 4}
